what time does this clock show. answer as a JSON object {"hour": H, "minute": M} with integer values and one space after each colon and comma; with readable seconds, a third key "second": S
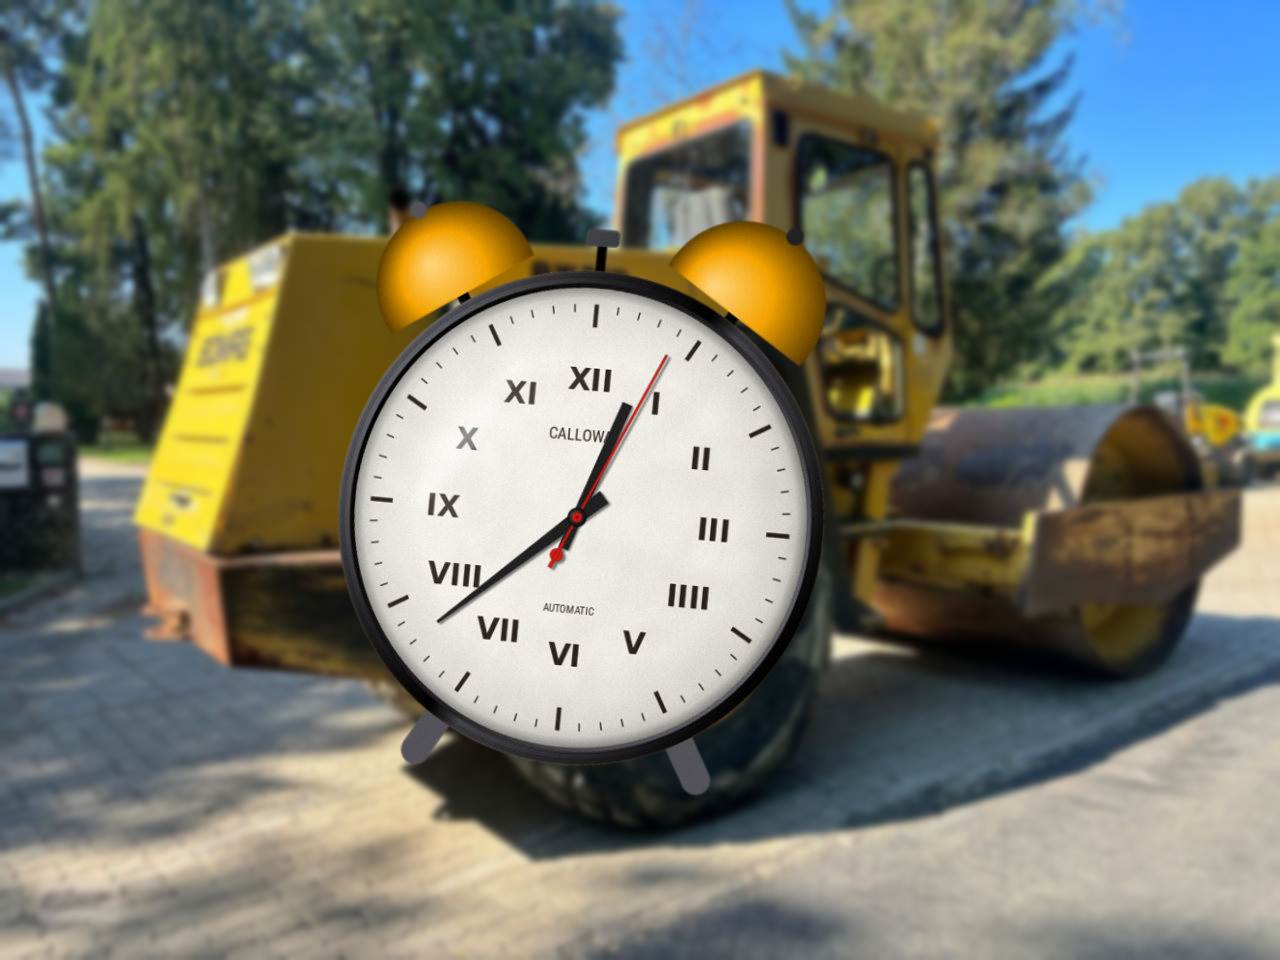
{"hour": 12, "minute": 38, "second": 4}
